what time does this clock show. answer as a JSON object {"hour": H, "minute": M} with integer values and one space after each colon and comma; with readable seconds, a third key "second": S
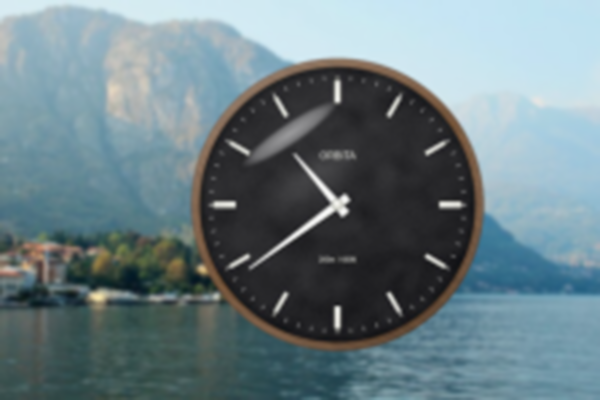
{"hour": 10, "minute": 39}
